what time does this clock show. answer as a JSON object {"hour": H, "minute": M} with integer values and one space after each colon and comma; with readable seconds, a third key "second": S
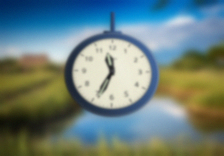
{"hour": 11, "minute": 34}
